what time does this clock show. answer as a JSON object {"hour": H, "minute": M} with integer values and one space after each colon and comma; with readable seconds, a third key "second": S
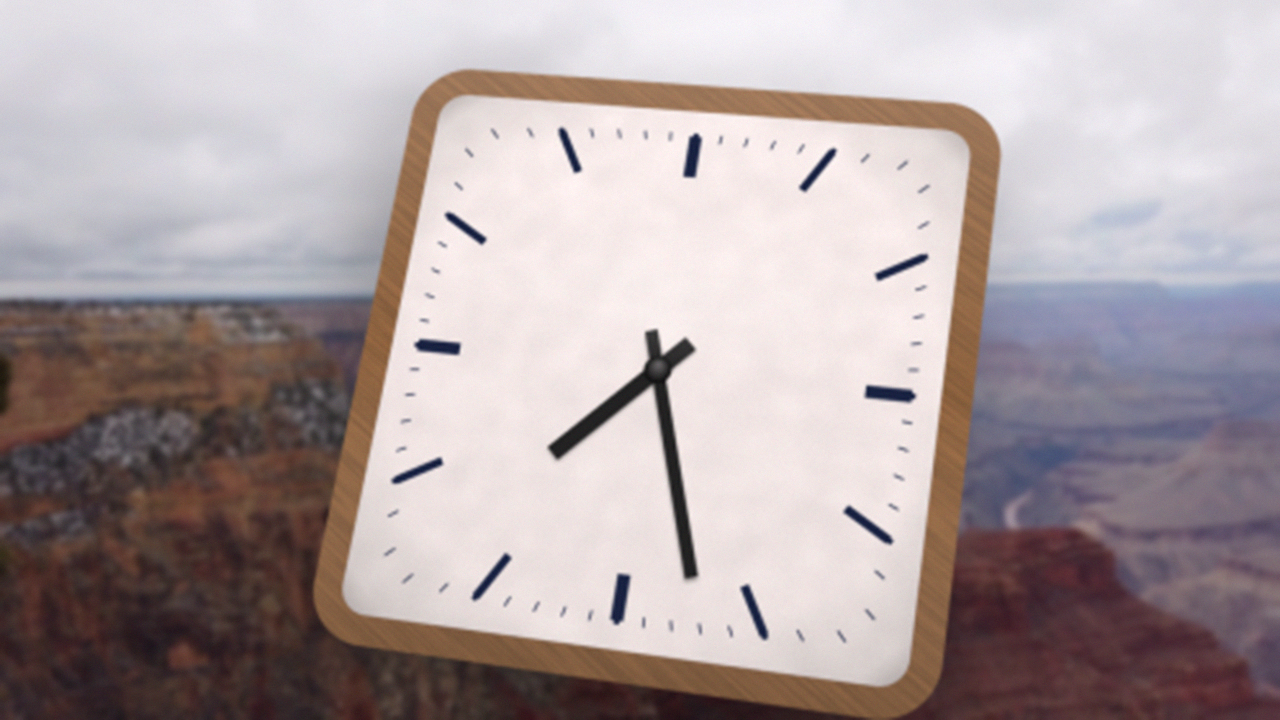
{"hour": 7, "minute": 27}
